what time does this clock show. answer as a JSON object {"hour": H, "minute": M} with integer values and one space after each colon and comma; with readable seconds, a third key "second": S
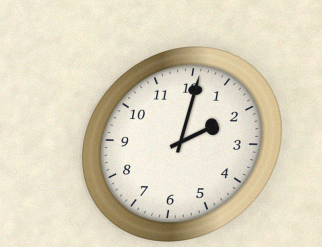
{"hour": 2, "minute": 1}
